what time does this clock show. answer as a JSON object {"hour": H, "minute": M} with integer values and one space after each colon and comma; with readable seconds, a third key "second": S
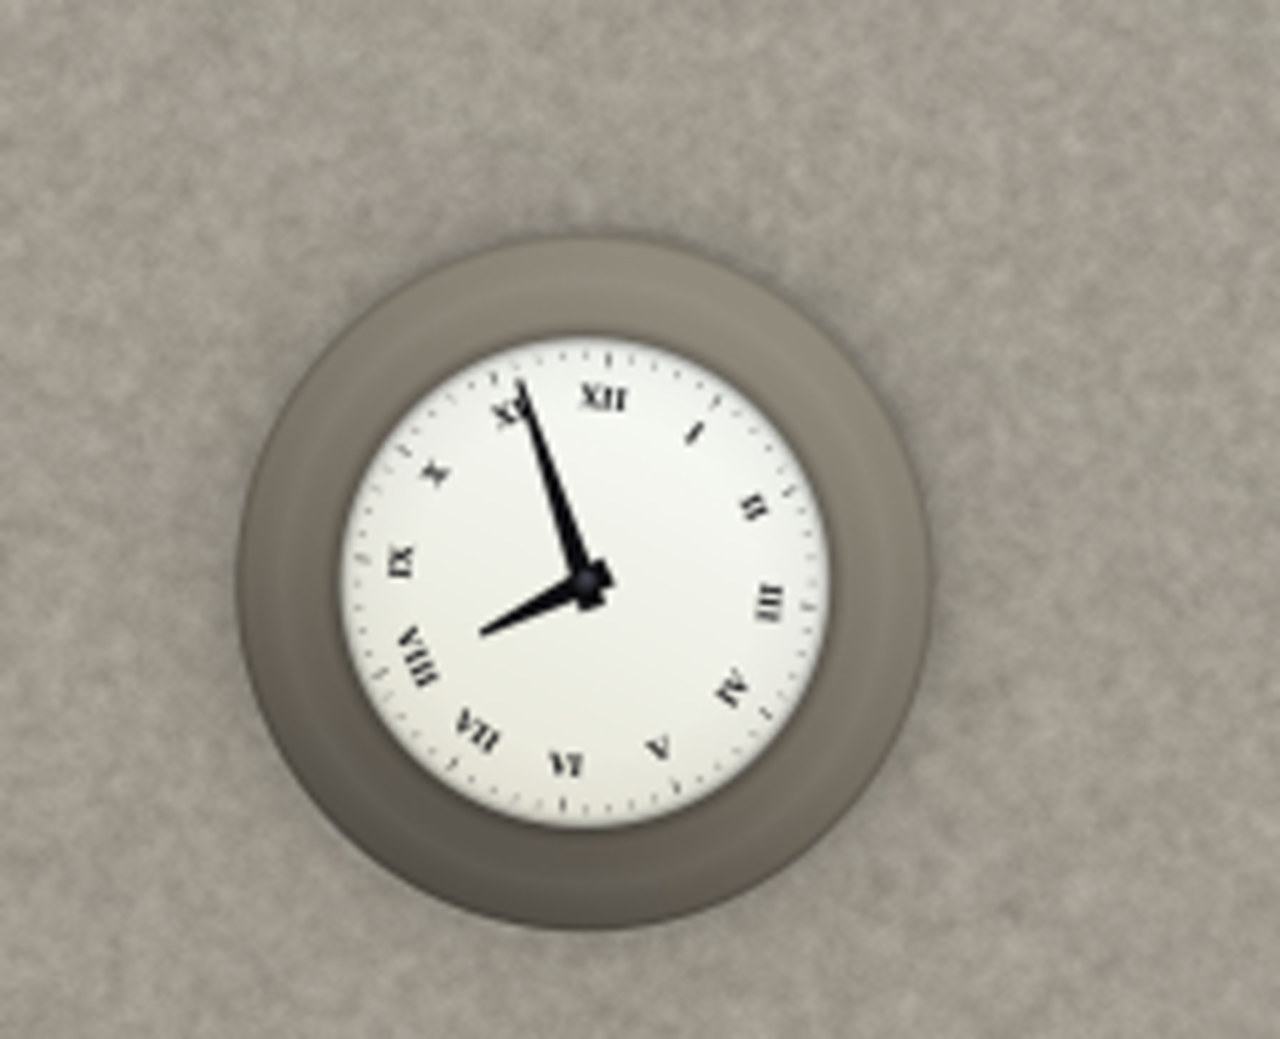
{"hour": 7, "minute": 56}
